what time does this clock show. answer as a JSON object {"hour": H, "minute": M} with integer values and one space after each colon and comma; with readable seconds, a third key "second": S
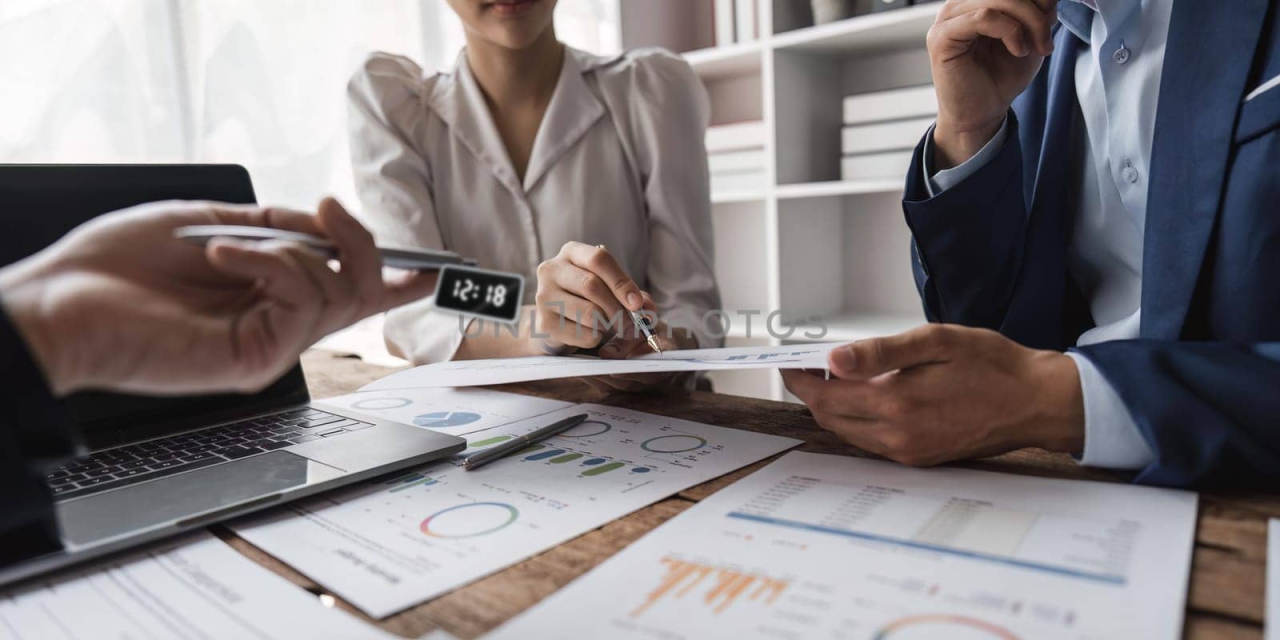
{"hour": 12, "minute": 18}
